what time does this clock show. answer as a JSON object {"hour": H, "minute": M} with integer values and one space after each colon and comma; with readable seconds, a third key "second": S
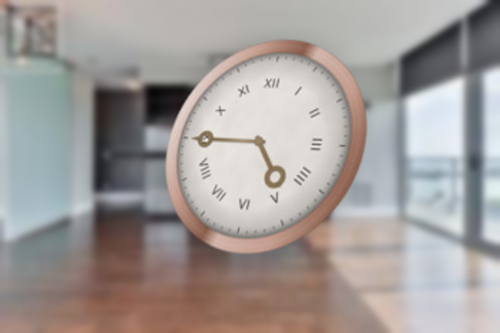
{"hour": 4, "minute": 45}
